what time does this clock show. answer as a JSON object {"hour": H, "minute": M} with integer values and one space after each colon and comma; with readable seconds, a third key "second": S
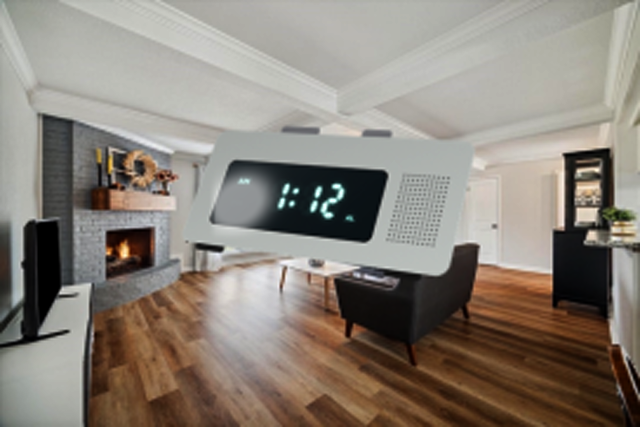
{"hour": 1, "minute": 12}
